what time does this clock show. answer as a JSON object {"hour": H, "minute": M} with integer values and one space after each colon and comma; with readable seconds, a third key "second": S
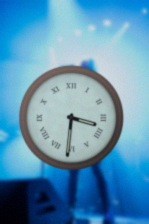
{"hour": 3, "minute": 31}
